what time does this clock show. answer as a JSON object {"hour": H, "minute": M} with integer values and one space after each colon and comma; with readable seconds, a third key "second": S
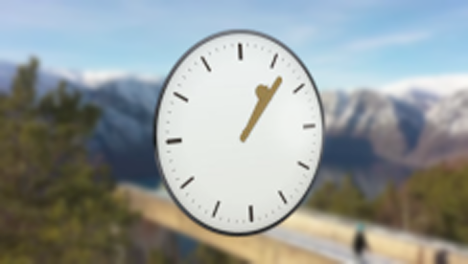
{"hour": 1, "minute": 7}
